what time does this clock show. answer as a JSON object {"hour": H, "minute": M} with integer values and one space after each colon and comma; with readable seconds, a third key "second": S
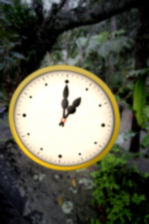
{"hour": 1, "minute": 0}
